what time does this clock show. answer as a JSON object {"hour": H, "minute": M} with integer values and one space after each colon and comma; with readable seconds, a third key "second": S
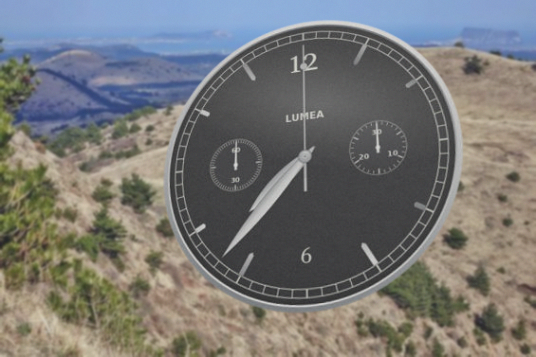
{"hour": 7, "minute": 37}
